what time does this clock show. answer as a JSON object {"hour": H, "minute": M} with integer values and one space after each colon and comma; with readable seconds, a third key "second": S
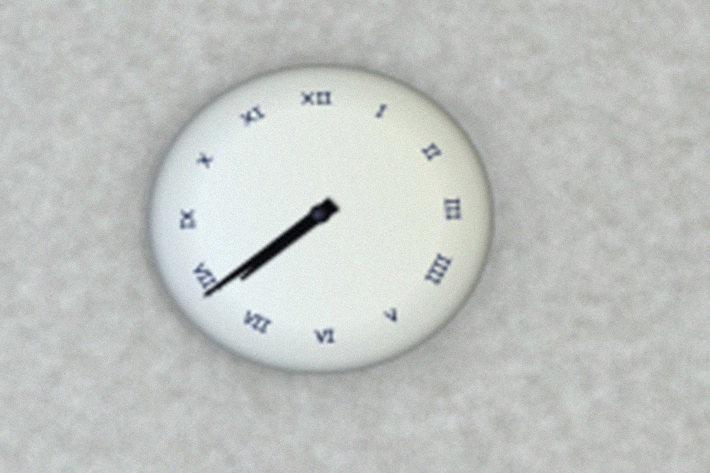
{"hour": 7, "minute": 39}
